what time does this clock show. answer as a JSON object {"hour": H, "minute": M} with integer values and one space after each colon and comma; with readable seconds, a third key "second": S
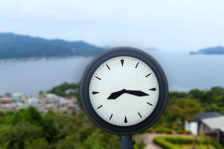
{"hour": 8, "minute": 17}
